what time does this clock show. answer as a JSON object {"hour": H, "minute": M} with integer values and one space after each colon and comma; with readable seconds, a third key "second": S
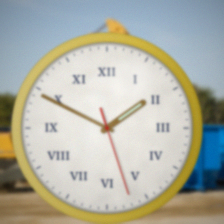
{"hour": 1, "minute": 49, "second": 27}
